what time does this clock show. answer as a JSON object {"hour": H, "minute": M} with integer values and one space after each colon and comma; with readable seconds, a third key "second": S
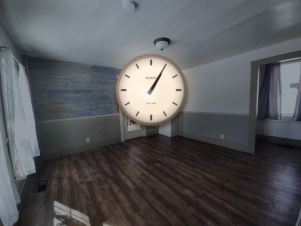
{"hour": 1, "minute": 5}
